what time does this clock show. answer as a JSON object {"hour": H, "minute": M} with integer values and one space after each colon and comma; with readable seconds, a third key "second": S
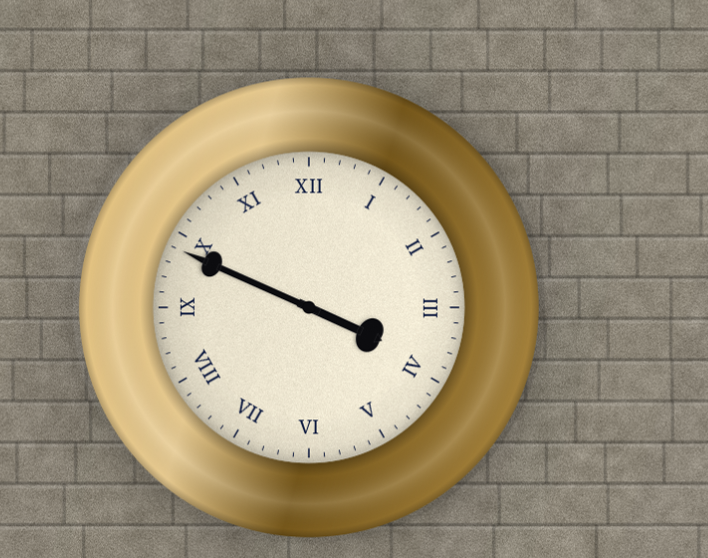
{"hour": 3, "minute": 49}
